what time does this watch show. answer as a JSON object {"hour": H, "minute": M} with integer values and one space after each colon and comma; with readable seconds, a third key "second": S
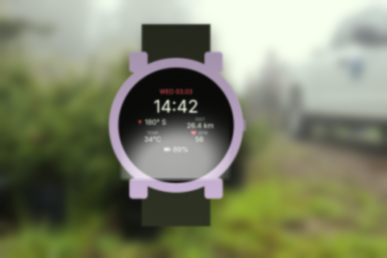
{"hour": 14, "minute": 42}
